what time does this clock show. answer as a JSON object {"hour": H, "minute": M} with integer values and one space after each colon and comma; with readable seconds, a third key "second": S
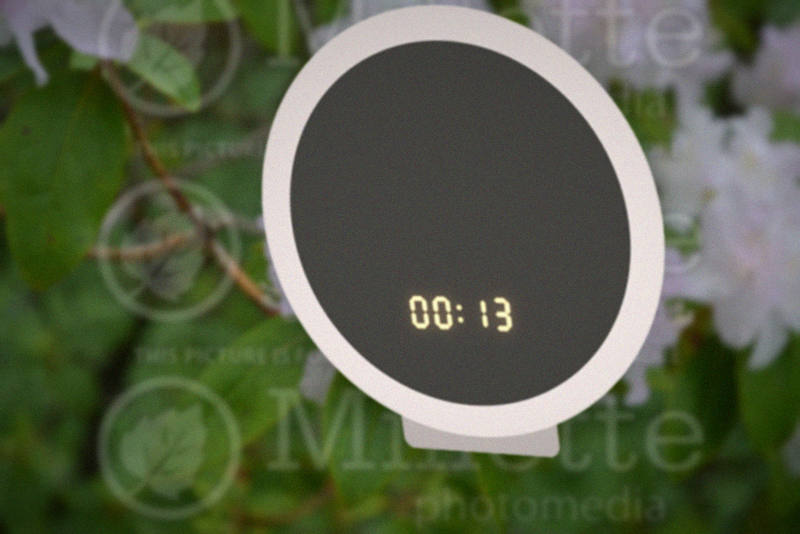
{"hour": 0, "minute": 13}
